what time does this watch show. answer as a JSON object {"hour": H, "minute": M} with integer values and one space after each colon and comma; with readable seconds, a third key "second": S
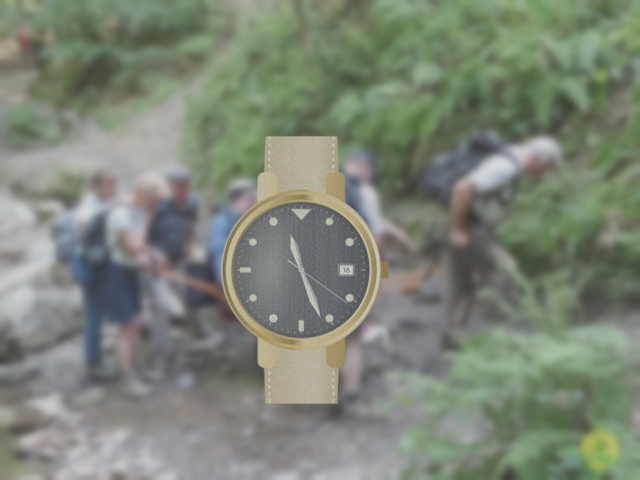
{"hour": 11, "minute": 26, "second": 21}
